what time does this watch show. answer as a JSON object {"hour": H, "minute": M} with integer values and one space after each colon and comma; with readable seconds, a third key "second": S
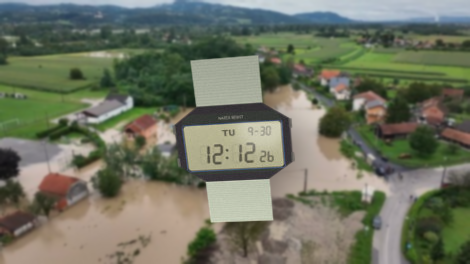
{"hour": 12, "minute": 12, "second": 26}
